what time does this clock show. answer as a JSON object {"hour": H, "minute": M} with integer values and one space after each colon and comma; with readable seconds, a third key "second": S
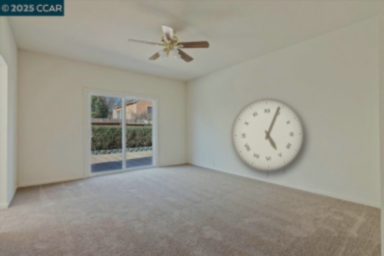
{"hour": 5, "minute": 4}
